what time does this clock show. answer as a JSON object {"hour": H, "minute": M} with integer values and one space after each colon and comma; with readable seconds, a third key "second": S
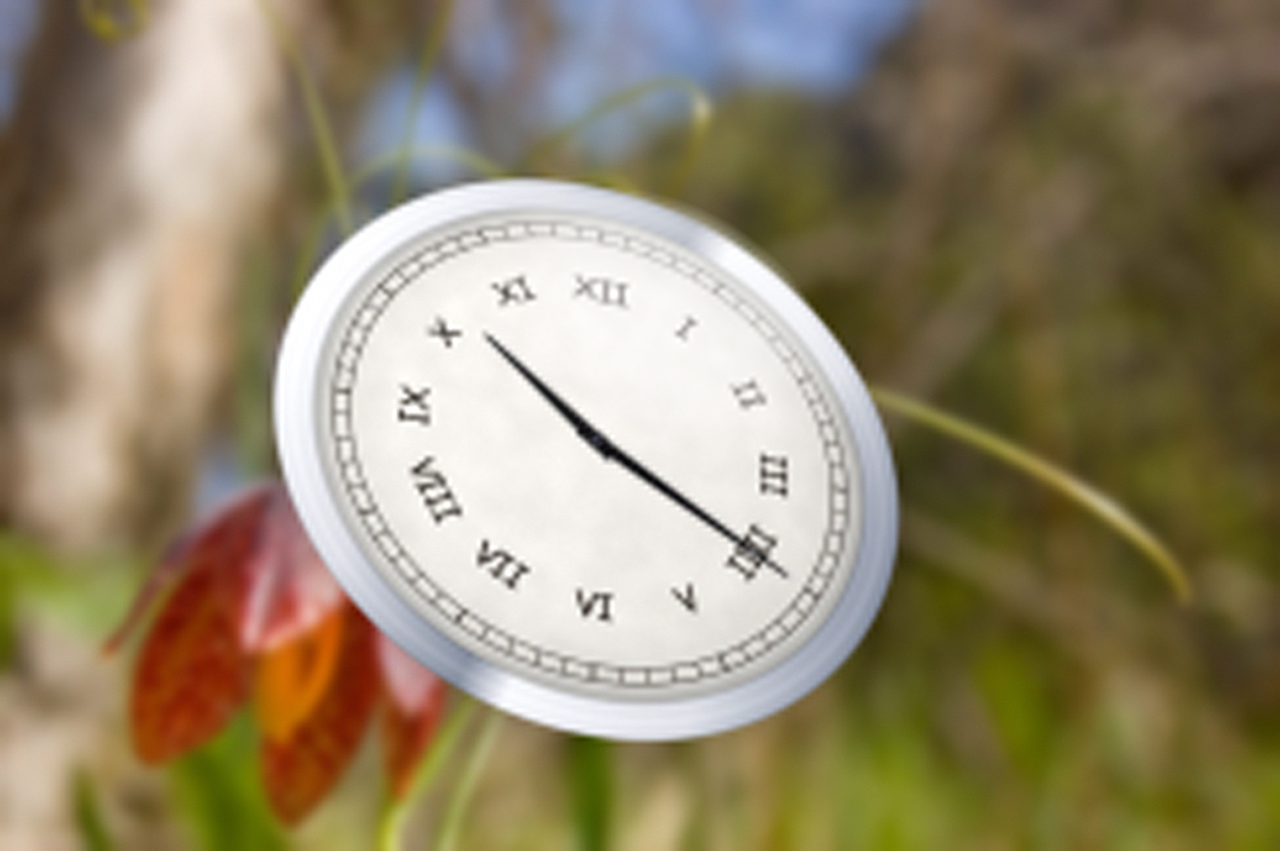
{"hour": 10, "minute": 20}
